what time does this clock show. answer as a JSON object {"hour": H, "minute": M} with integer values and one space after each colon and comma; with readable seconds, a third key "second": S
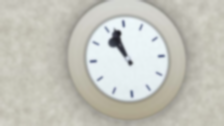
{"hour": 10, "minute": 57}
